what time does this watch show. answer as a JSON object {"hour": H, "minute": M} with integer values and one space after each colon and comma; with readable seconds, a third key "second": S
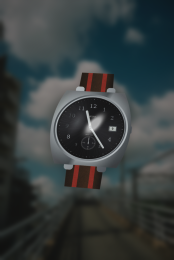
{"hour": 11, "minute": 24}
